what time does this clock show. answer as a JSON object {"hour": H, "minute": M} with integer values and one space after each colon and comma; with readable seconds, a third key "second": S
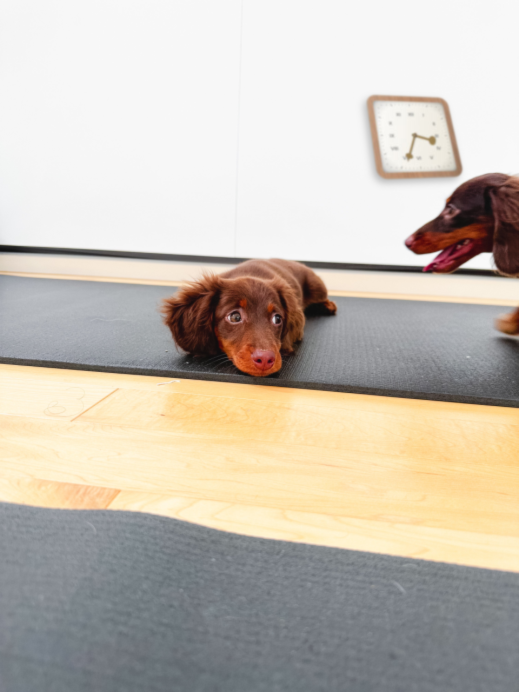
{"hour": 3, "minute": 34}
